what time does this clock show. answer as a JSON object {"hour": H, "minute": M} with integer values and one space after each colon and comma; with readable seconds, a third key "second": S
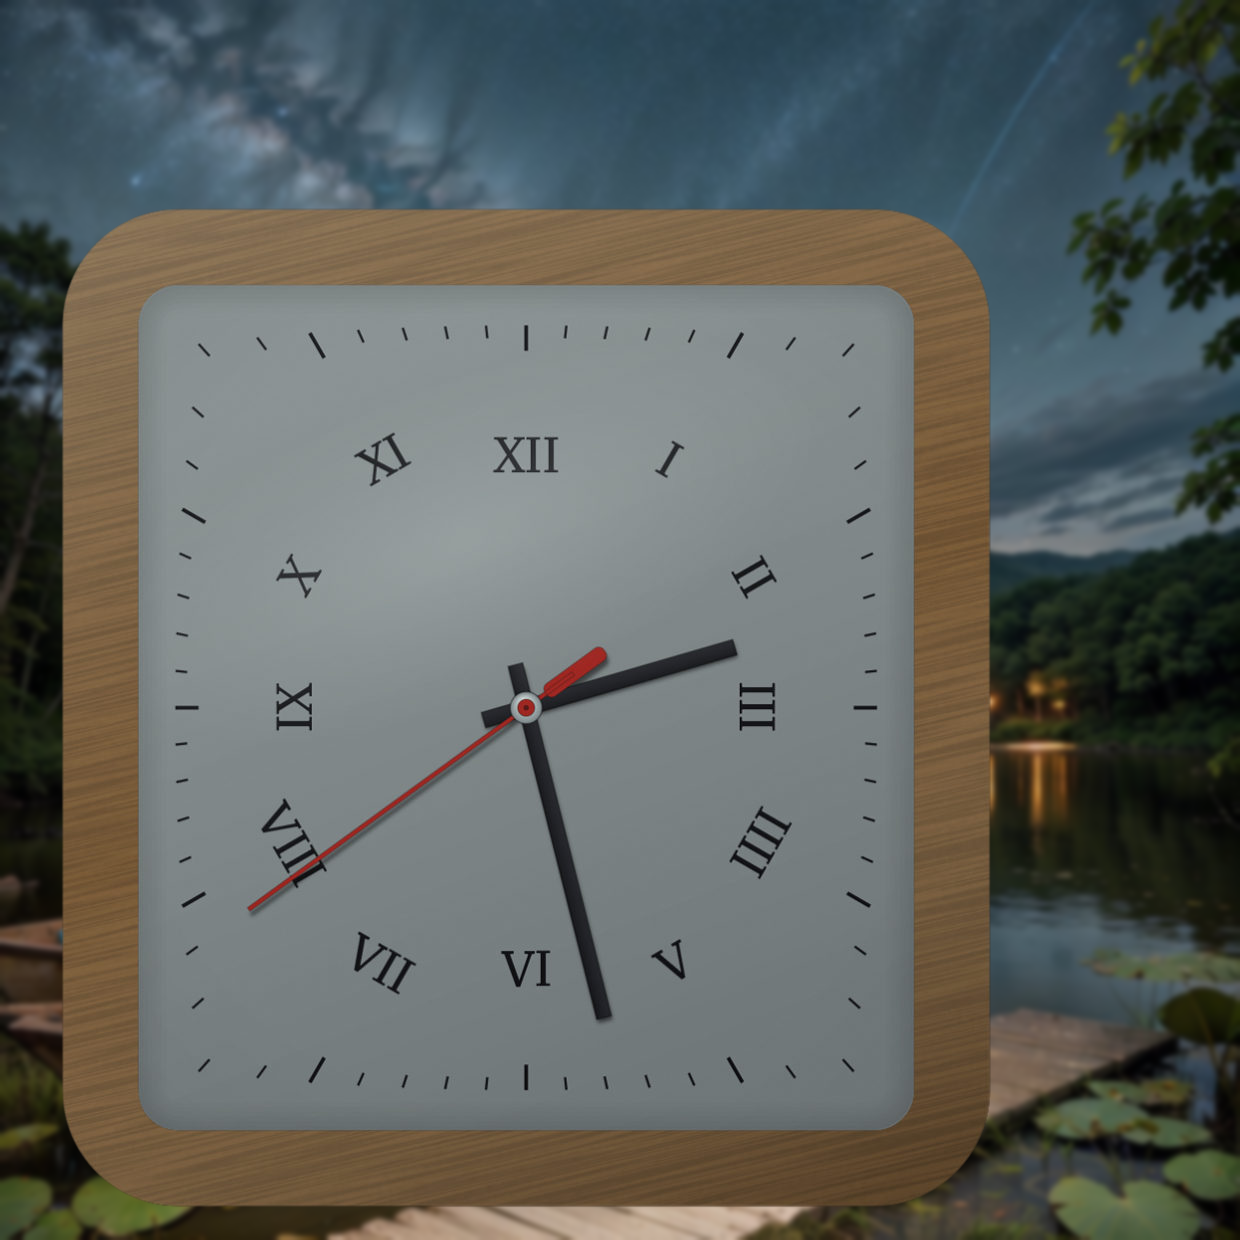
{"hour": 2, "minute": 27, "second": 39}
